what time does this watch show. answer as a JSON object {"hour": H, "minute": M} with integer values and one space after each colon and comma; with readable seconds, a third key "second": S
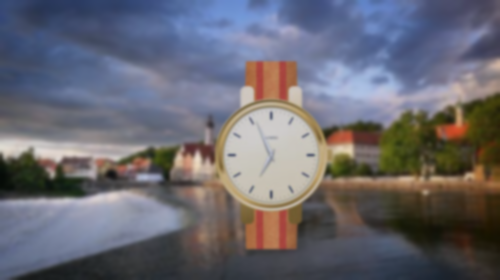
{"hour": 6, "minute": 56}
